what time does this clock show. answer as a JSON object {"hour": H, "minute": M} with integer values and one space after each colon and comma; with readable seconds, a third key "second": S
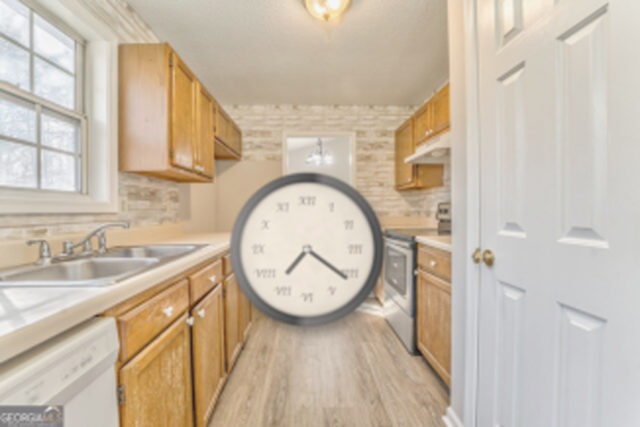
{"hour": 7, "minute": 21}
